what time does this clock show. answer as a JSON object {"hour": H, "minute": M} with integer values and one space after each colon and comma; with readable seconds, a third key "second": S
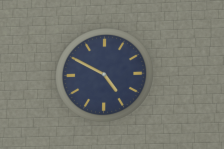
{"hour": 4, "minute": 50}
